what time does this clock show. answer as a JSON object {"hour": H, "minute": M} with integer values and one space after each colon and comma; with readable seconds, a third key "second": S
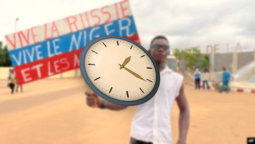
{"hour": 1, "minute": 21}
